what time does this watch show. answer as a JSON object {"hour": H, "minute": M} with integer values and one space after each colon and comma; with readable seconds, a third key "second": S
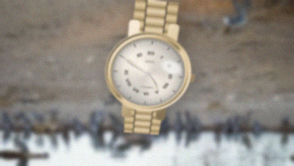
{"hour": 4, "minute": 50}
